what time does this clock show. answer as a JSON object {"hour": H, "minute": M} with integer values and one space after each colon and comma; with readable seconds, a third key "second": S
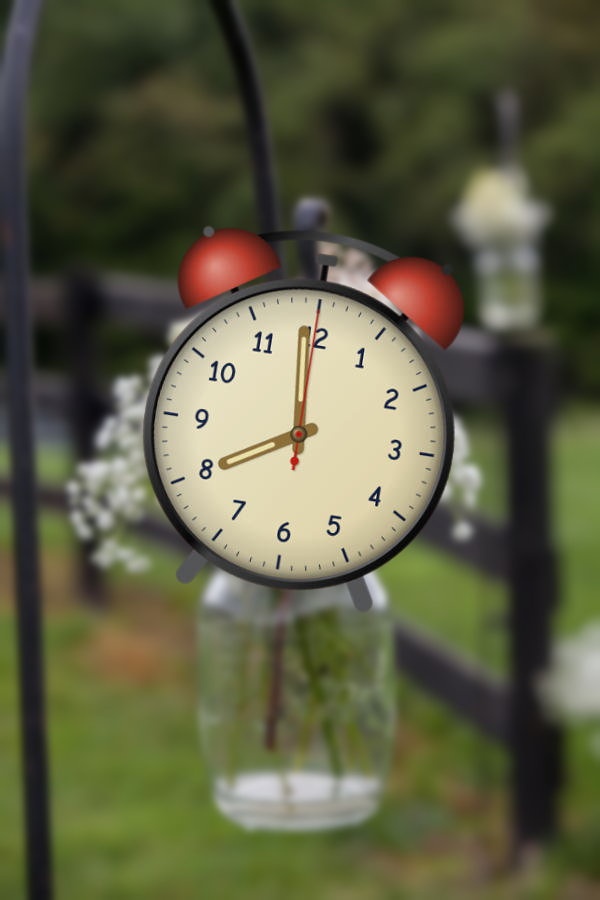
{"hour": 7, "minute": 59, "second": 0}
